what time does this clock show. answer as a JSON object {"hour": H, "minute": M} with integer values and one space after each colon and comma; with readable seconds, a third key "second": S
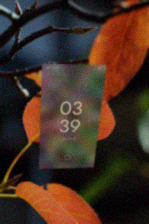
{"hour": 3, "minute": 39}
